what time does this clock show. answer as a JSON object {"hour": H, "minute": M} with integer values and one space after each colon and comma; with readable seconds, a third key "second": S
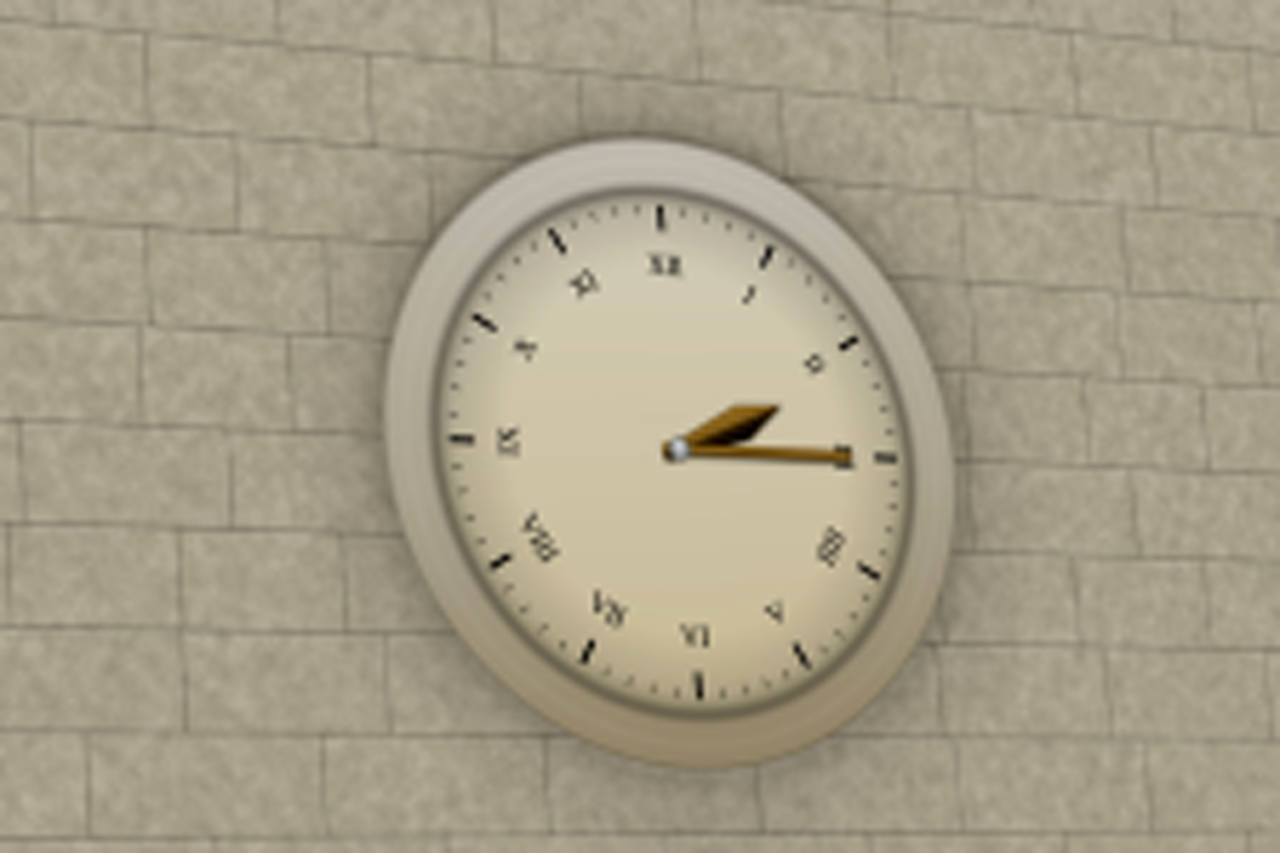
{"hour": 2, "minute": 15}
